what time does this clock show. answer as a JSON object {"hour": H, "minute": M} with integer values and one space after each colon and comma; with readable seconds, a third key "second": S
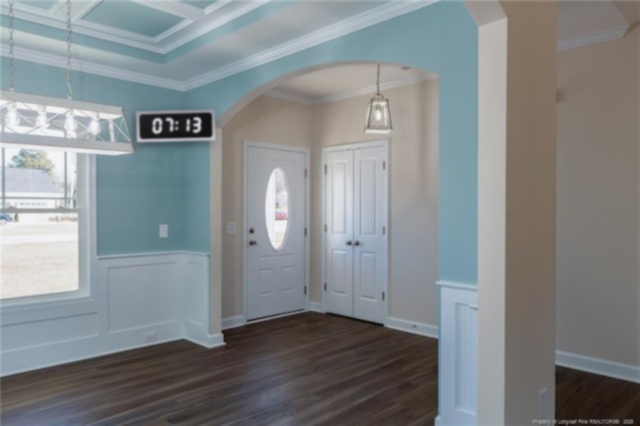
{"hour": 7, "minute": 13}
